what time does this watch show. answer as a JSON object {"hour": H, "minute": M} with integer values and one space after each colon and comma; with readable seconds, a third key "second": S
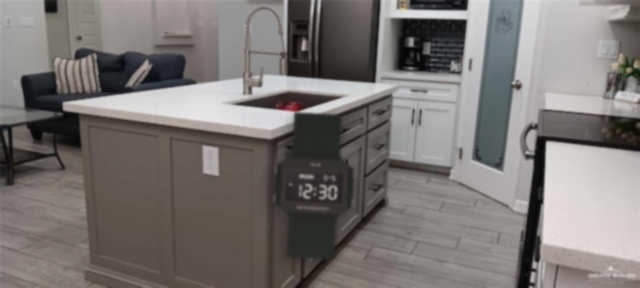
{"hour": 12, "minute": 30}
